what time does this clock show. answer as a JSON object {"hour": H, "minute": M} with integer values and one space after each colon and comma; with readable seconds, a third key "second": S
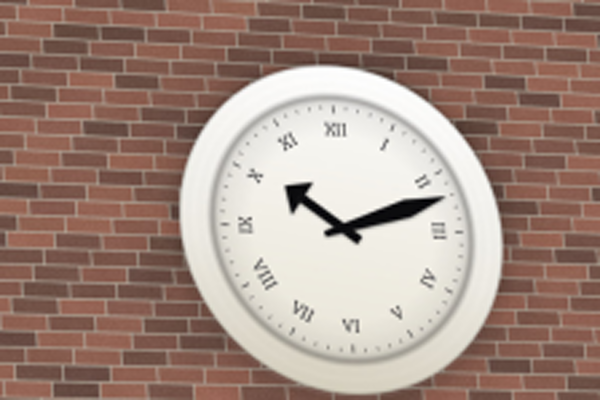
{"hour": 10, "minute": 12}
